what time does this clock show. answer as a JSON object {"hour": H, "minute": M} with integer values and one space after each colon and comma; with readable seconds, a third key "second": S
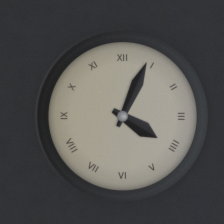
{"hour": 4, "minute": 4}
